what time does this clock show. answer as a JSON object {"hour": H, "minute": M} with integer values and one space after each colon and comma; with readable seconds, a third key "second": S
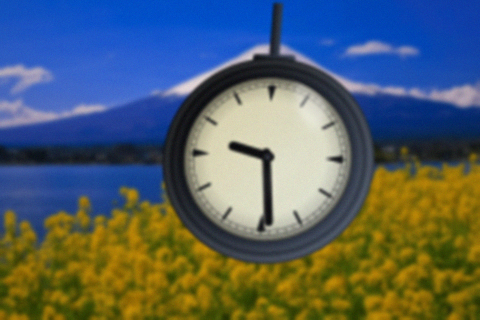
{"hour": 9, "minute": 29}
